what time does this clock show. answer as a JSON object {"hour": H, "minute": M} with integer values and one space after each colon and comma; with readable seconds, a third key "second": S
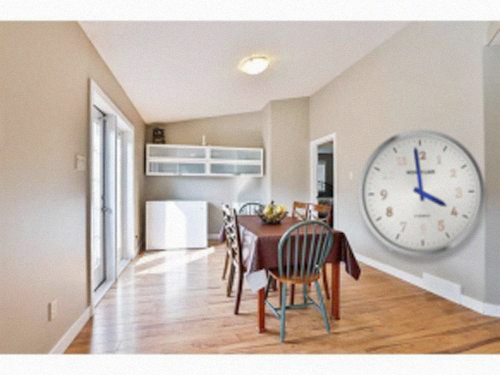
{"hour": 3, "minute": 59}
